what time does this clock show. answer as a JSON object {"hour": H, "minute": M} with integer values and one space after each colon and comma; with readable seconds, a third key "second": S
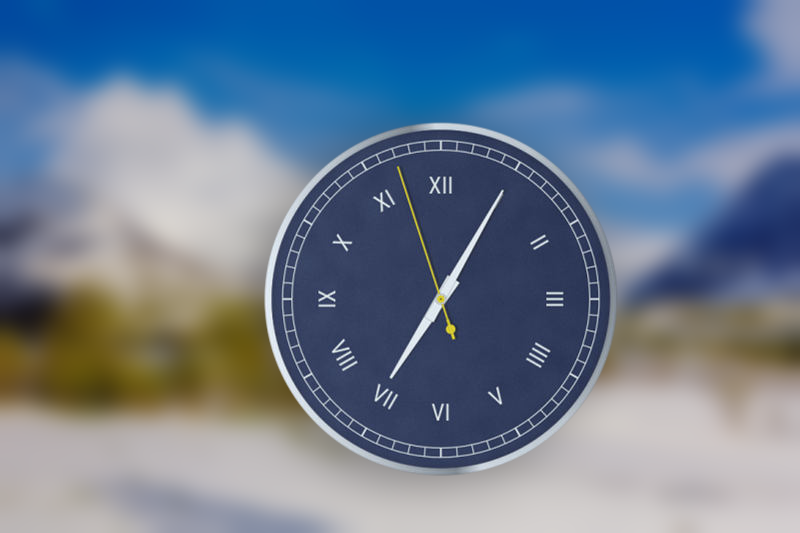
{"hour": 7, "minute": 4, "second": 57}
